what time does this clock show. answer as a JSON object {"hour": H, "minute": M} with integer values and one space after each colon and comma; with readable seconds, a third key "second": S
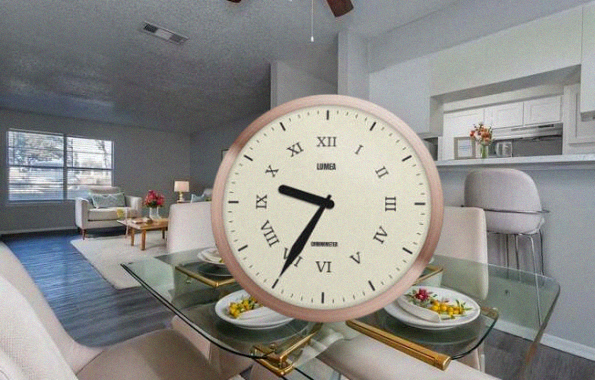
{"hour": 9, "minute": 35}
